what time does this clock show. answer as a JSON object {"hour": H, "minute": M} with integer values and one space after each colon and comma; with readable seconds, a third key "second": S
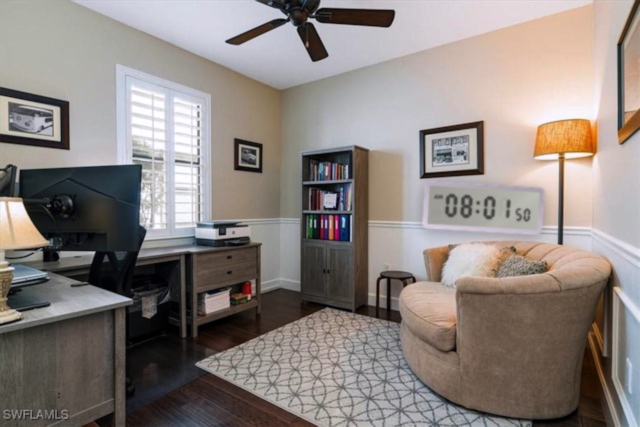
{"hour": 8, "minute": 1, "second": 50}
